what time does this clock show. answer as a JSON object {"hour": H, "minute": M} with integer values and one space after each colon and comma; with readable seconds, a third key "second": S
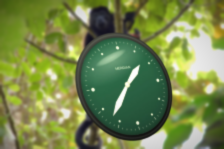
{"hour": 1, "minute": 37}
